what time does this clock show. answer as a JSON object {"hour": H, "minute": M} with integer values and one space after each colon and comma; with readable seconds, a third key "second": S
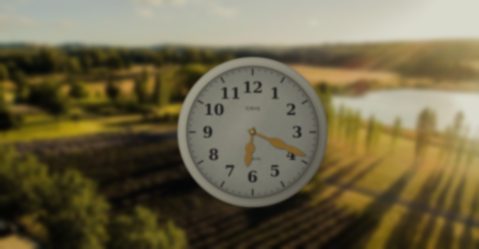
{"hour": 6, "minute": 19}
